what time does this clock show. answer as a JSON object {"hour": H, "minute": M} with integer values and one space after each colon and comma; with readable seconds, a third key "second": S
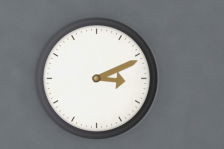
{"hour": 3, "minute": 11}
